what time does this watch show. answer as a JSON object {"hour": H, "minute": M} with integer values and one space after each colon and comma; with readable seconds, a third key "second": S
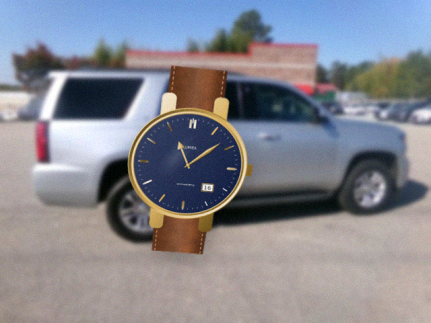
{"hour": 11, "minute": 8}
